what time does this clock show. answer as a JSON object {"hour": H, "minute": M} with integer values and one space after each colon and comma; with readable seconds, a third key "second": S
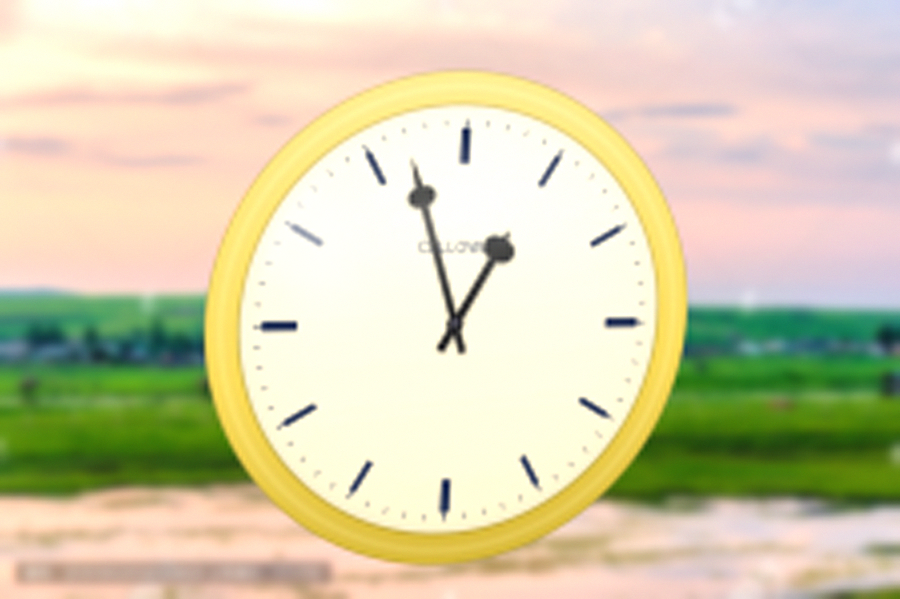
{"hour": 12, "minute": 57}
